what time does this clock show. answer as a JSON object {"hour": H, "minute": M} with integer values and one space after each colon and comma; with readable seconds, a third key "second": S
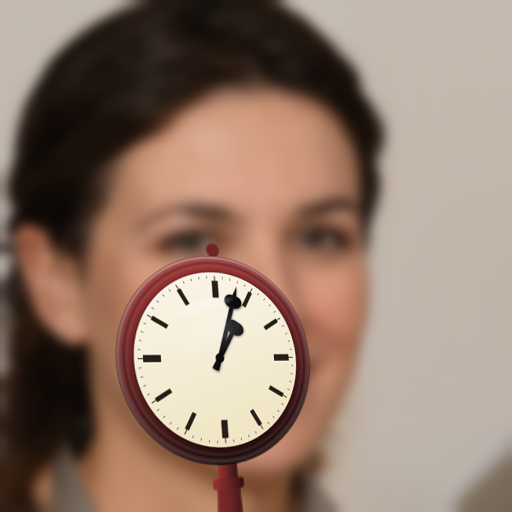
{"hour": 1, "minute": 3}
